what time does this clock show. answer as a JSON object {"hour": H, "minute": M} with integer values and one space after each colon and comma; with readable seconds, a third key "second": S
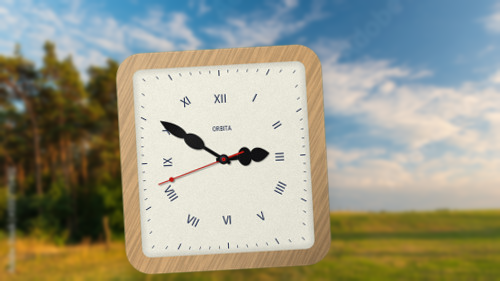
{"hour": 2, "minute": 50, "second": 42}
